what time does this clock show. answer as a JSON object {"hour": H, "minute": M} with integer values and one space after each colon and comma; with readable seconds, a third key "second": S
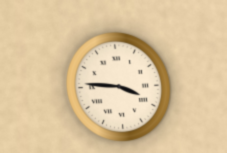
{"hour": 3, "minute": 46}
